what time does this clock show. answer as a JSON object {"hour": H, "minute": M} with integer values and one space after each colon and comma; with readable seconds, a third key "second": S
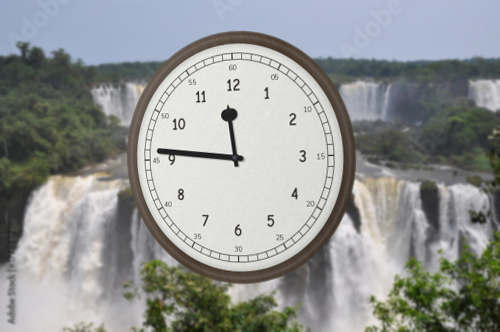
{"hour": 11, "minute": 46}
